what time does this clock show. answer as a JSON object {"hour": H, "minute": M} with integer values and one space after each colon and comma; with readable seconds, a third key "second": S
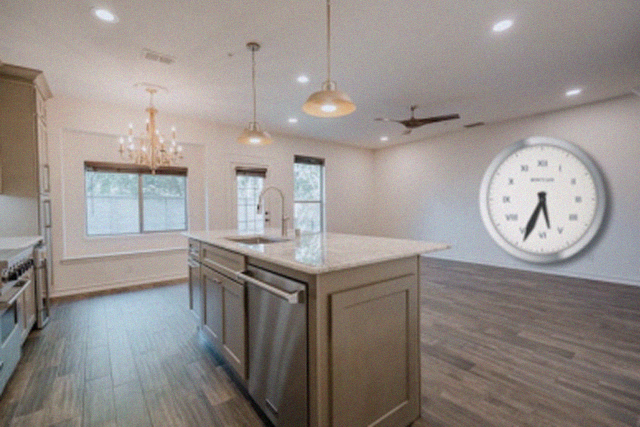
{"hour": 5, "minute": 34}
